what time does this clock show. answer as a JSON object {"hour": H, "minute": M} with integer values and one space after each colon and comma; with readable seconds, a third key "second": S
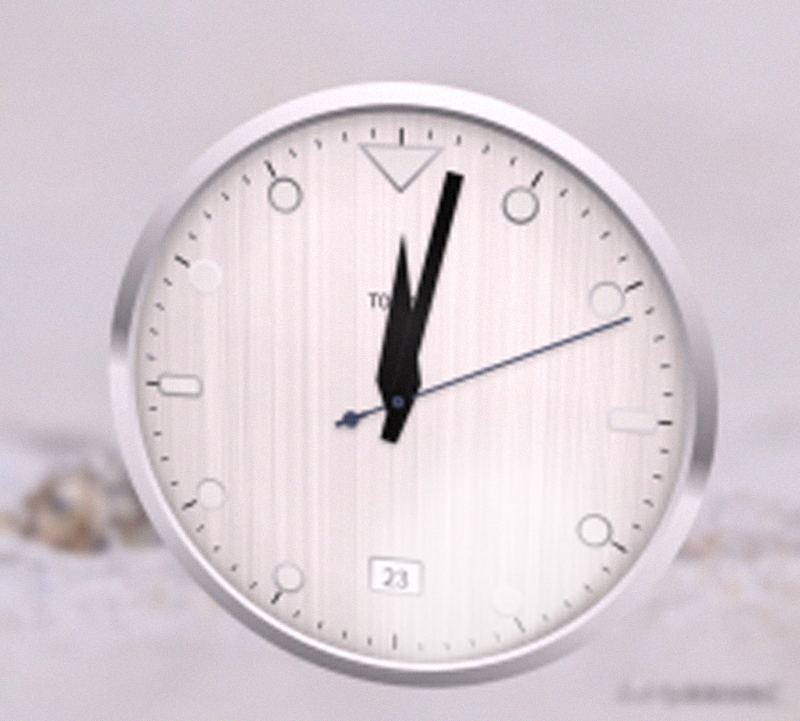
{"hour": 12, "minute": 2, "second": 11}
